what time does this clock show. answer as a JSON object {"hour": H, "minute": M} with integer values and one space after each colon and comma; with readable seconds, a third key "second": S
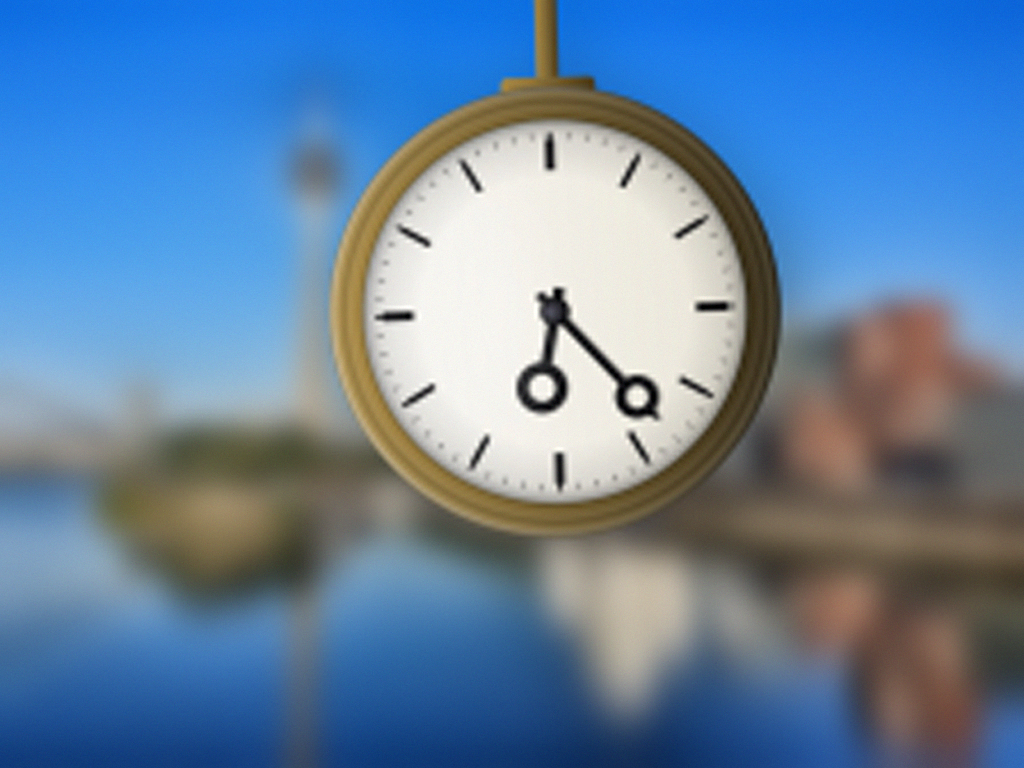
{"hour": 6, "minute": 23}
